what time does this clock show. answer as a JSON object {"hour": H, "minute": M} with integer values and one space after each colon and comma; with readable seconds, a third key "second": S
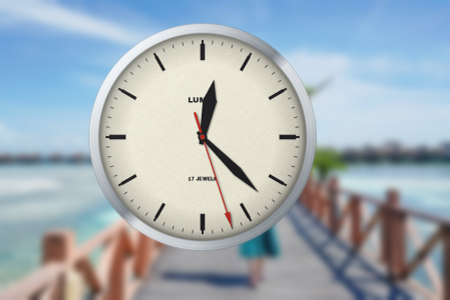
{"hour": 12, "minute": 22, "second": 27}
